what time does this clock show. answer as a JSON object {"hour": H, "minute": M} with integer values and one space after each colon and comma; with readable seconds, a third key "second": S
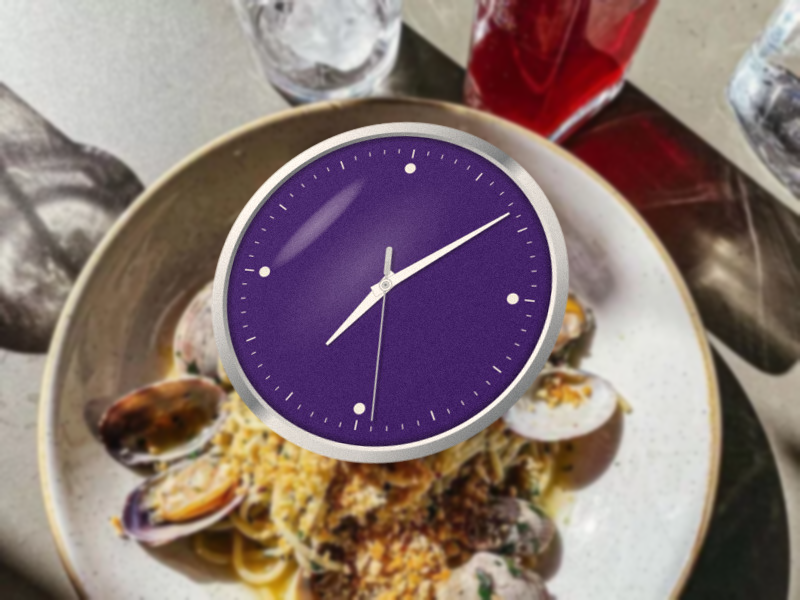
{"hour": 7, "minute": 8, "second": 29}
